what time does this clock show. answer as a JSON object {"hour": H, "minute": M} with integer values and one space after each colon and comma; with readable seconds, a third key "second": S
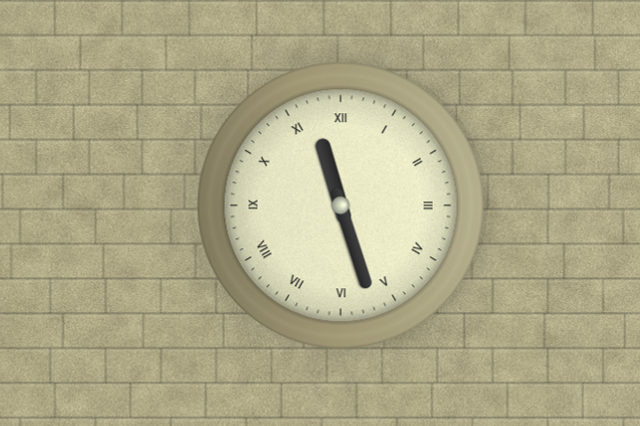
{"hour": 11, "minute": 27}
